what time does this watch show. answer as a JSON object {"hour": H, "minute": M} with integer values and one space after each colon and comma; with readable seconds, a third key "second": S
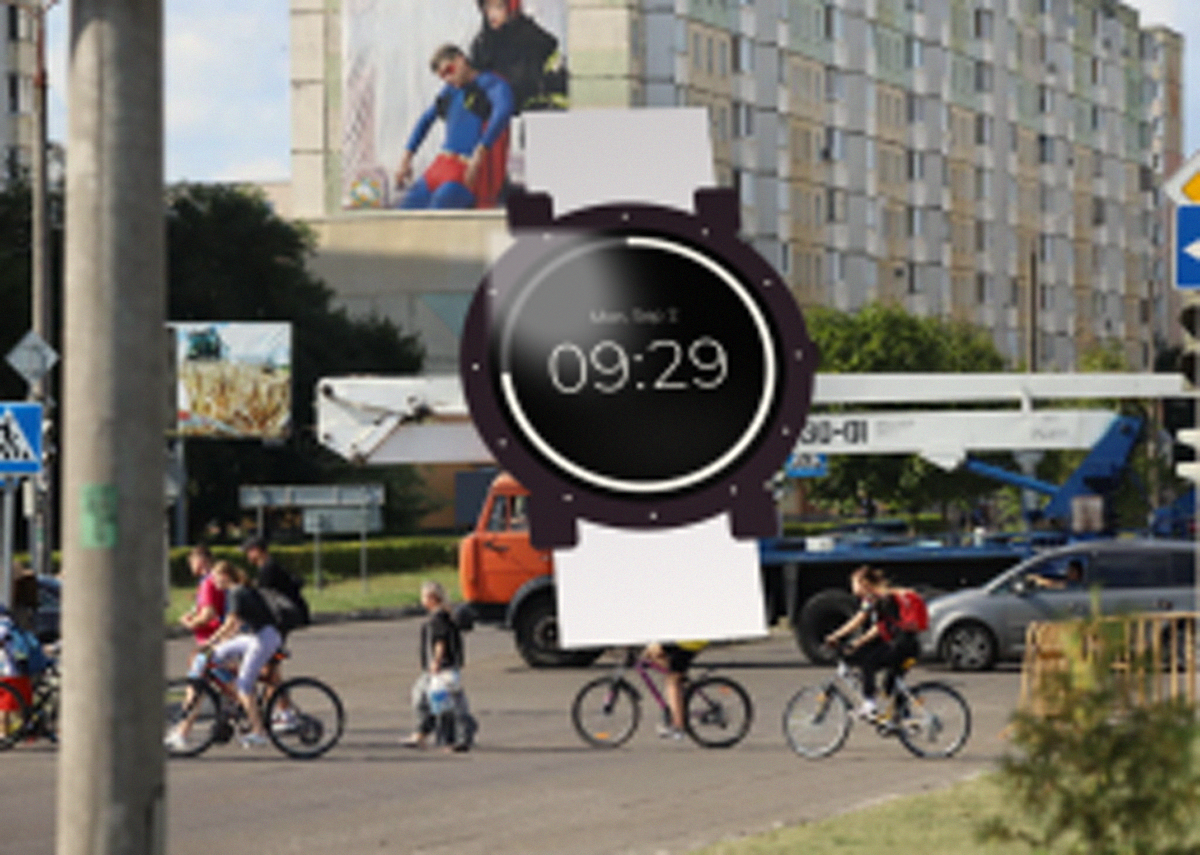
{"hour": 9, "minute": 29}
